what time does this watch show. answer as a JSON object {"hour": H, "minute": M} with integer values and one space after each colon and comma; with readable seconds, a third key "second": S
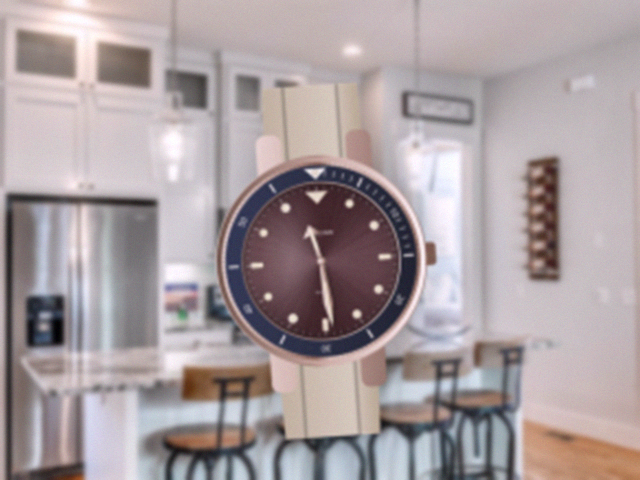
{"hour": 11, "minute": 29}
